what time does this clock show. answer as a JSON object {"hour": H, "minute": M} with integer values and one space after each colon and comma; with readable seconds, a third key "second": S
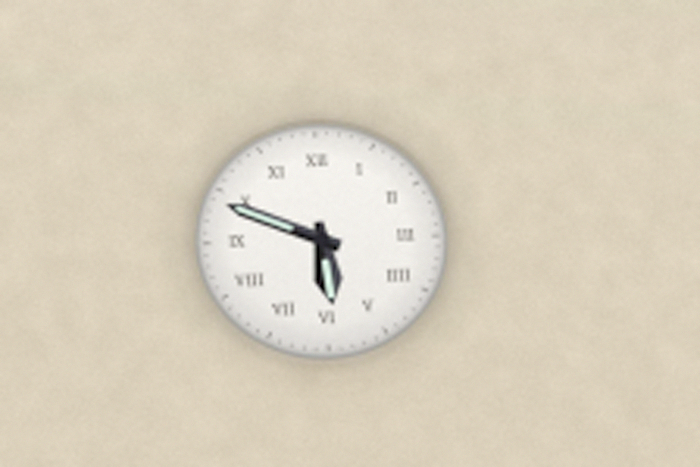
{"hour": 5, "minute": 49}
